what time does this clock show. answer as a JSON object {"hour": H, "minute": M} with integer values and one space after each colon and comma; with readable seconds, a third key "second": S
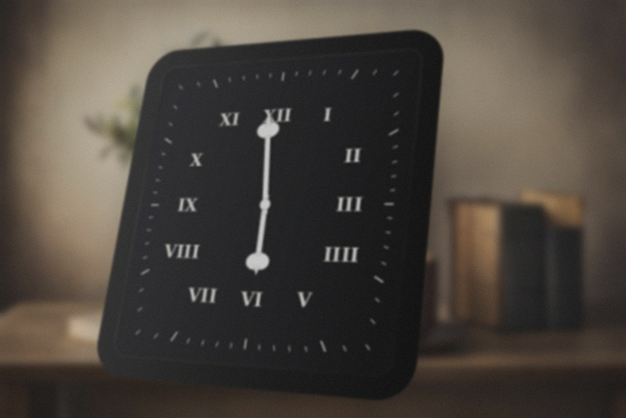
{"hour": 5, "minute": 59}
